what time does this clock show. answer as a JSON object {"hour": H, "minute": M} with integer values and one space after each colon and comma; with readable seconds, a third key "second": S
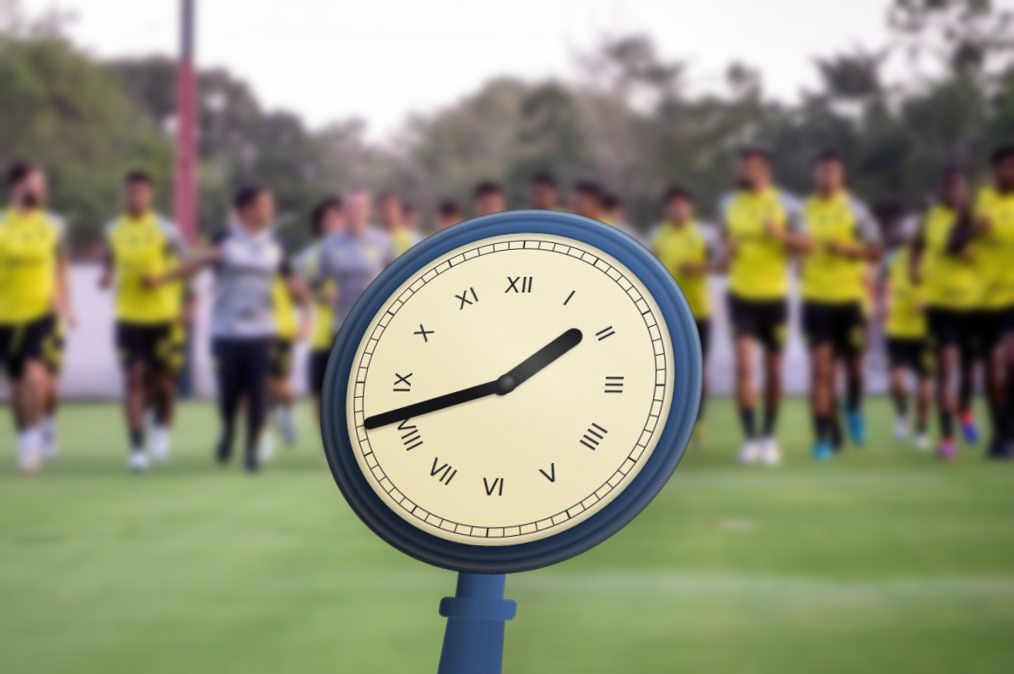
{"hour": 1, "minute": 42}
